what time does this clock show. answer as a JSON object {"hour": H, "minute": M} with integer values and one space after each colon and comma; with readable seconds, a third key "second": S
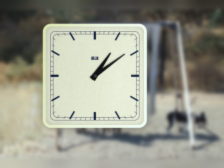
{"hour": 1, "minute": 9}
